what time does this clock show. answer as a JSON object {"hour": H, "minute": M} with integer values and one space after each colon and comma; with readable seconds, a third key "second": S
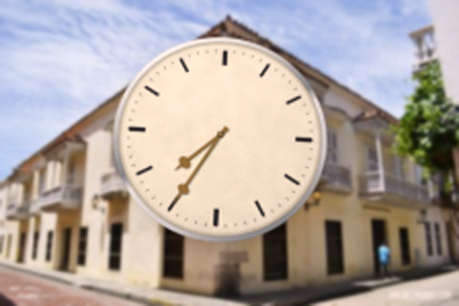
{"hour": 7, "minute": 35}
